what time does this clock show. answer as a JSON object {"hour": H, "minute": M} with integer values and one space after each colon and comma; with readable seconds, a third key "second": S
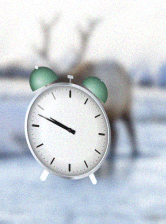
{"hour": 9, "minute": 48}
